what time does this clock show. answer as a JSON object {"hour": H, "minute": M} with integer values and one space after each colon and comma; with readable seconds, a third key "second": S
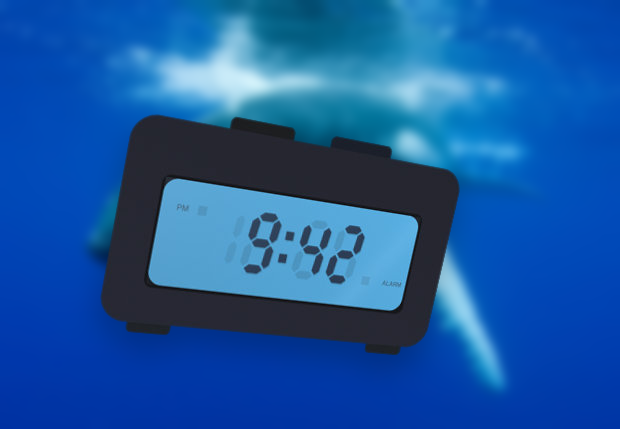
{"hour": 9, "minute": 42}
